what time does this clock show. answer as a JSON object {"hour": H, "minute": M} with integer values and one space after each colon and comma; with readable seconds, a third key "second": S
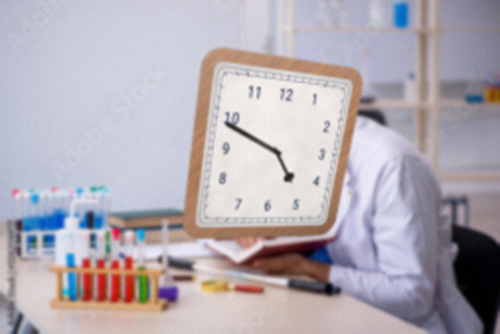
{"hour": 4, "minute": 49}
